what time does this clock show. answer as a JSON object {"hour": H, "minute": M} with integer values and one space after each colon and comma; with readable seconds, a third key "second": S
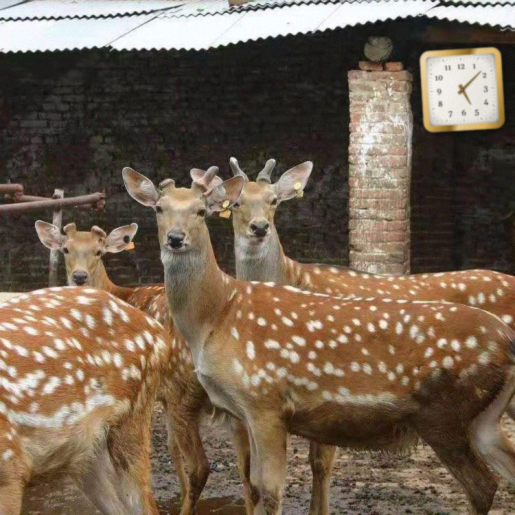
{"hour": 5, "minute": 8}
